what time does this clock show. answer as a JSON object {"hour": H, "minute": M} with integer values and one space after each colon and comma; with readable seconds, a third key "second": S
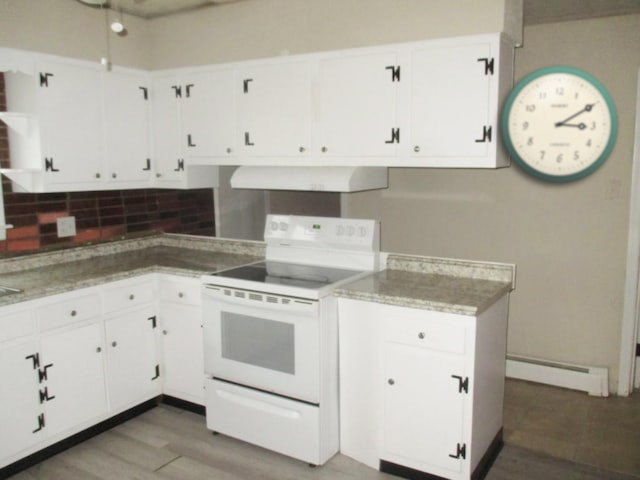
{"hour": 3, "minute": 10}
